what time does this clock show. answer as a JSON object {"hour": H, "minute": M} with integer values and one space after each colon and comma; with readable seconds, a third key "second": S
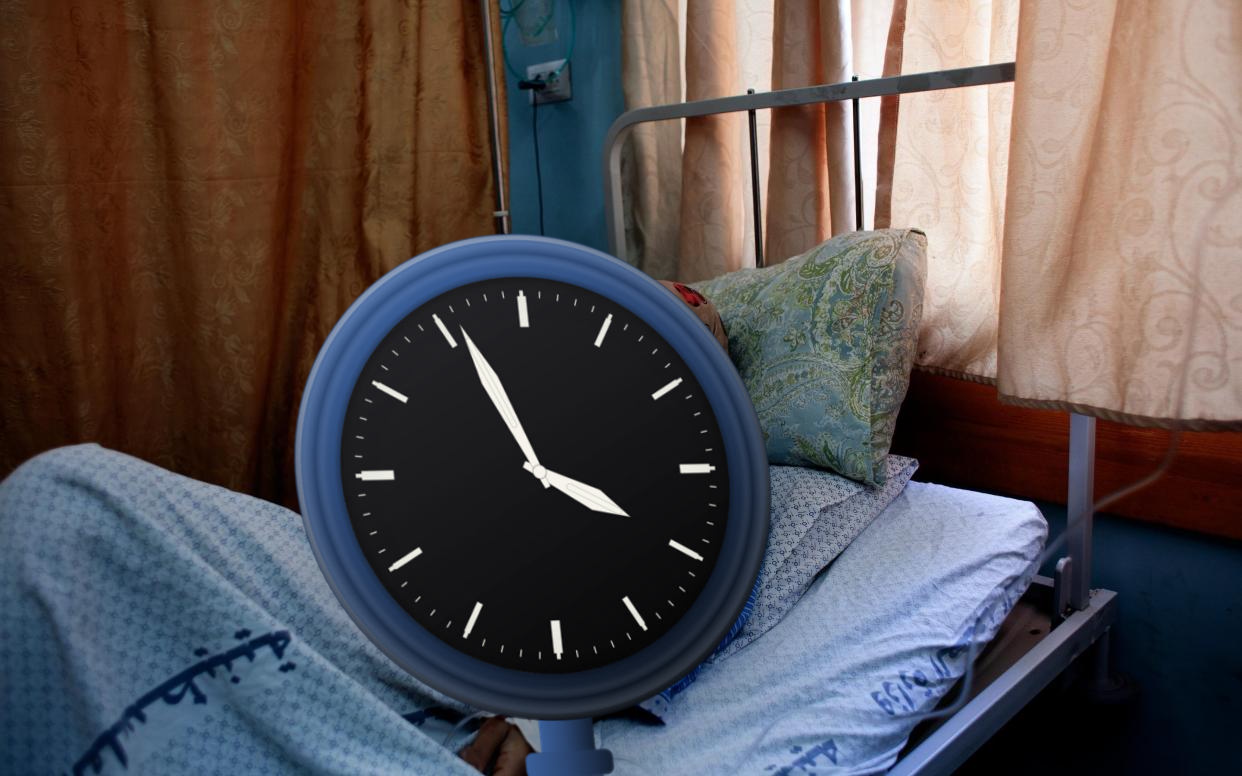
{"hour": 3, "minute": 56}
